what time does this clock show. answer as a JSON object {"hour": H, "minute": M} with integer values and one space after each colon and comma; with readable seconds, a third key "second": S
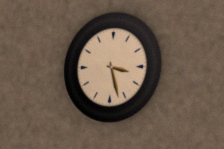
{"hour": 3, "minute": 27}
